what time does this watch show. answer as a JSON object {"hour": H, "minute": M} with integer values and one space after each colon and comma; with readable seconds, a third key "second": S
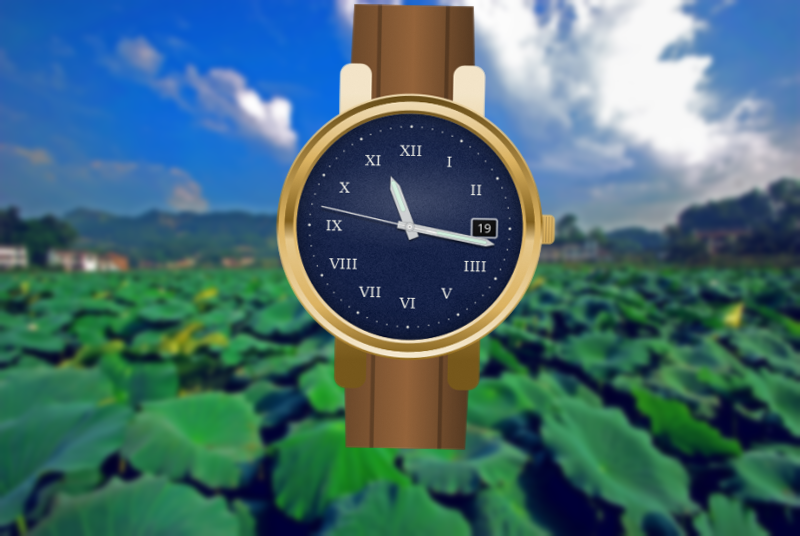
{"hour": 11, "minute": 16, "second": 47}
